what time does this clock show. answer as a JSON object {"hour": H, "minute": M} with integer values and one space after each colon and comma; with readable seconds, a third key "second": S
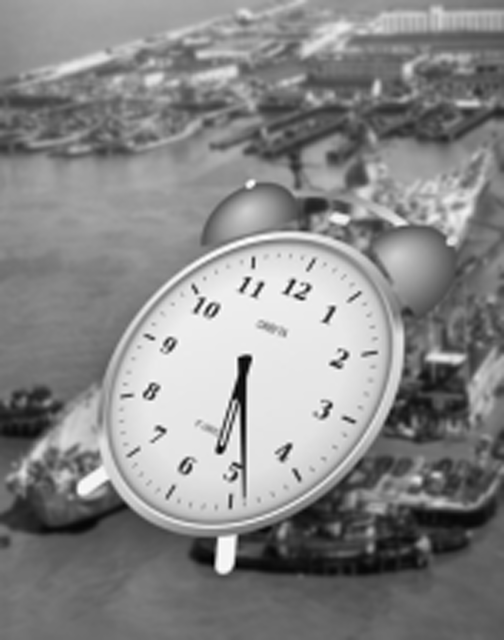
{"hour": 5, "minute": 24}
